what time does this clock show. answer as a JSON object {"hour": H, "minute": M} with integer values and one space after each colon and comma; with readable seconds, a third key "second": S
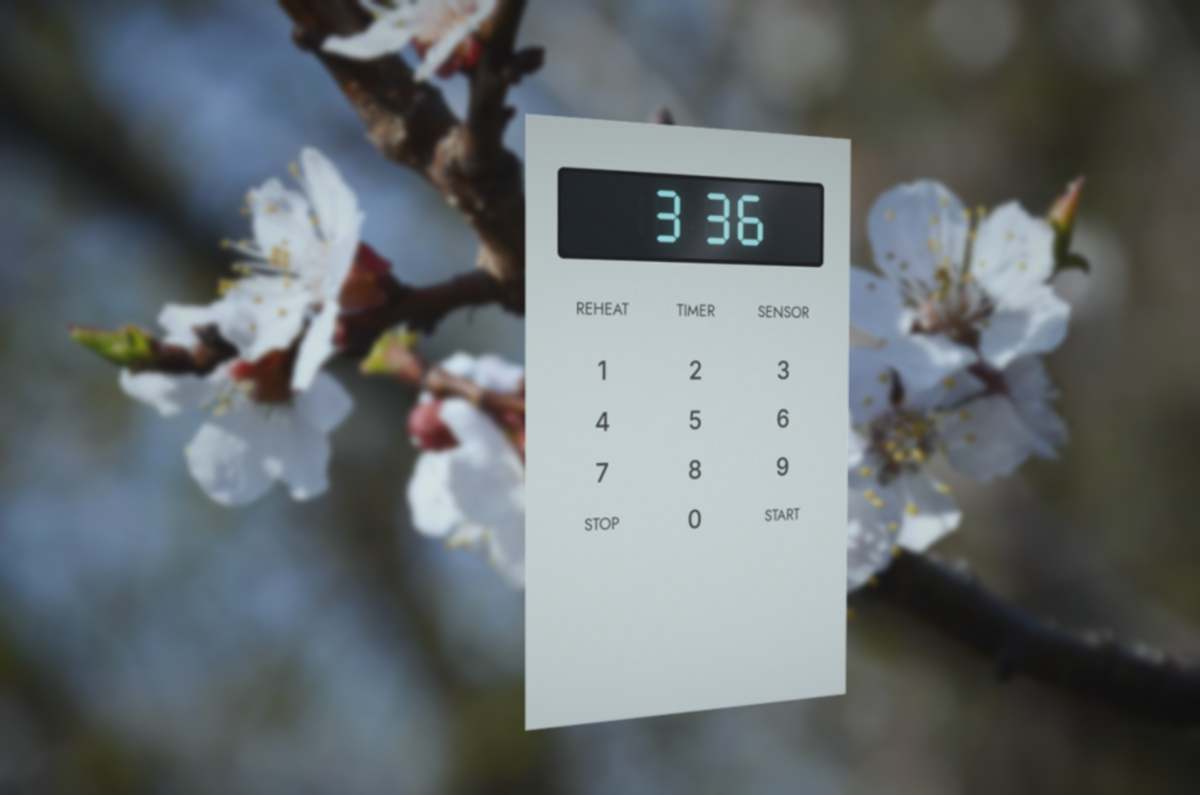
{"hour": 3, "minute": 36}
